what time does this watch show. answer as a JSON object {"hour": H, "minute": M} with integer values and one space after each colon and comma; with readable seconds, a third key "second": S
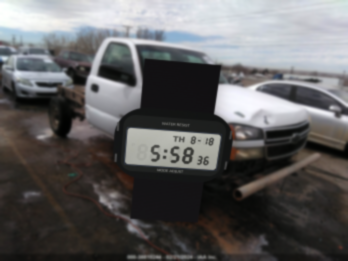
{"hour": 5, "minute": 58, "second": 36}
